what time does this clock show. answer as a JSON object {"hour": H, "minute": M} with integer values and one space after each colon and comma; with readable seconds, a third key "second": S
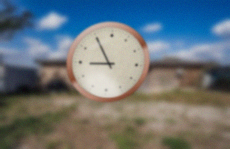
{"hour": 8, "minute": 55}
